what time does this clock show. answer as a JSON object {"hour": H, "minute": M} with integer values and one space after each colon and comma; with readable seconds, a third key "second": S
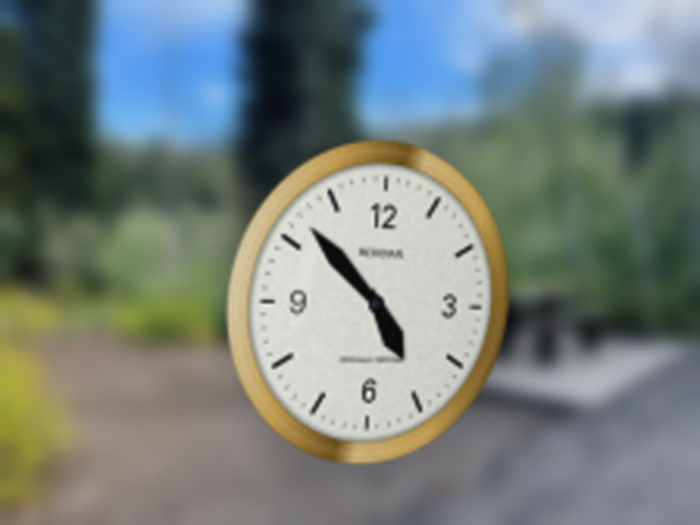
{"hour": 4, "minute": 52}
